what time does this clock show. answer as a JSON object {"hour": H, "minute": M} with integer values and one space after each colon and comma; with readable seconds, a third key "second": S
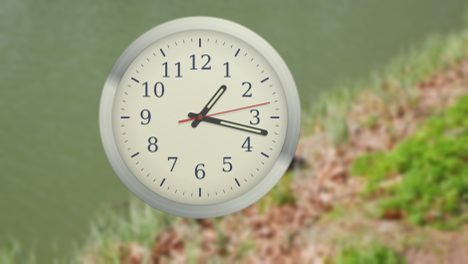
{"hour": 1, "minute": 17, "second": 13}
